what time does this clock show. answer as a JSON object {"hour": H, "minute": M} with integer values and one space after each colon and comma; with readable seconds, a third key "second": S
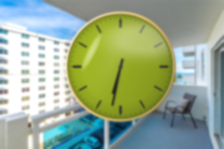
{"hour": 6, "minute": 32}
